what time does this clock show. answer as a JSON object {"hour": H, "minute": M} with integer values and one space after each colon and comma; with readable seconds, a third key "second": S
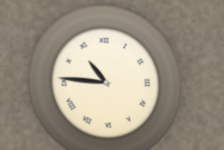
{"hour": 10, "minute": 46}
